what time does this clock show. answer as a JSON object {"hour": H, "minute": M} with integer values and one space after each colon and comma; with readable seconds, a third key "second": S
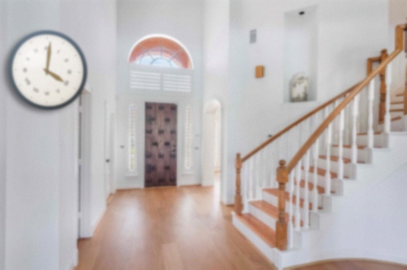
{"hour": 4, "minute": 1}
